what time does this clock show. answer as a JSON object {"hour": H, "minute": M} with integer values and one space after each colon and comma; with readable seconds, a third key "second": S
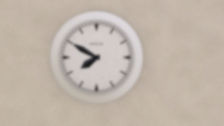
{"hour": 7, "minute": 50}
